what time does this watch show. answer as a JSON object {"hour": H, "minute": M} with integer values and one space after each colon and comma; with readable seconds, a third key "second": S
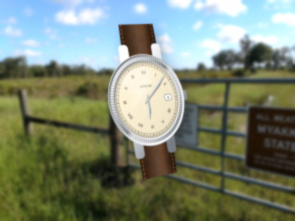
{"hour": 6, "minute": 8}
